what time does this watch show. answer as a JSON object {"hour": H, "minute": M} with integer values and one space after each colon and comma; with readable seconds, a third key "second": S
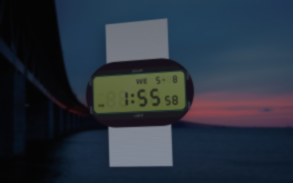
{"hour": 1, "minute": 55, "second": 58}
